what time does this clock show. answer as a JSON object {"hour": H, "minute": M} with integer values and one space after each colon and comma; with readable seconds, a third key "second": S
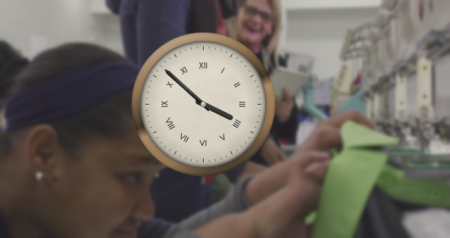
{"hour": 3, "minute": 52}
